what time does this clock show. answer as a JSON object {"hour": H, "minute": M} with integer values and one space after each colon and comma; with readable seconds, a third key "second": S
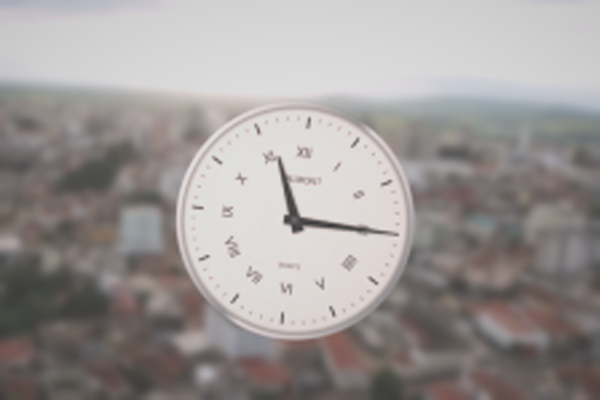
{"hour": 11, "minute": 15}
